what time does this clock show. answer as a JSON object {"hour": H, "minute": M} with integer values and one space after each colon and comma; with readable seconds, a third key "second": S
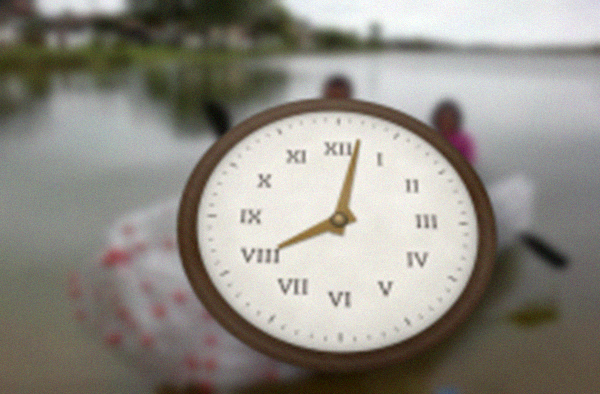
{"hour": 8, "minute": 2}
